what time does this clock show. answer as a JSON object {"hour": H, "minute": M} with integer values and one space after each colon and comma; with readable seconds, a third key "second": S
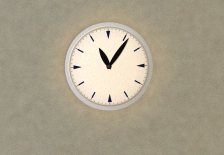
{"hour": 11, "minute": 6}
